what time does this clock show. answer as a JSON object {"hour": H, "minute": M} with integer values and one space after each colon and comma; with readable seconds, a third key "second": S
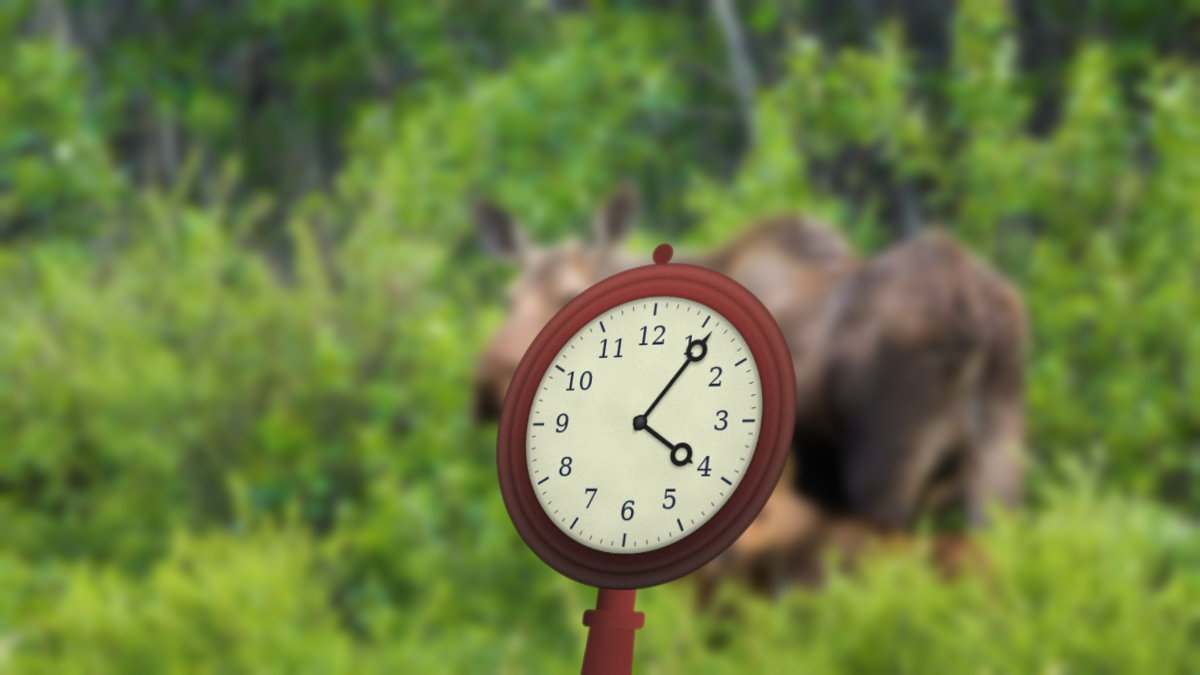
{"hour": 4, "minute": 6}
